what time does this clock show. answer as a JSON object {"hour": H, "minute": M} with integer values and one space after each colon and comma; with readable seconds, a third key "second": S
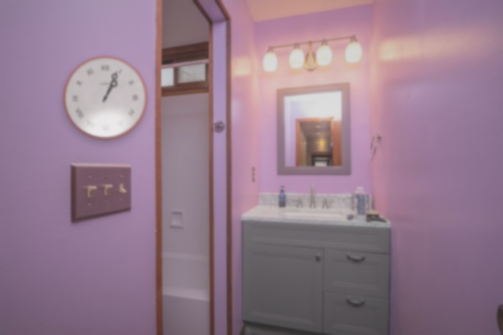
{"hour": 1, "minute": 4}
